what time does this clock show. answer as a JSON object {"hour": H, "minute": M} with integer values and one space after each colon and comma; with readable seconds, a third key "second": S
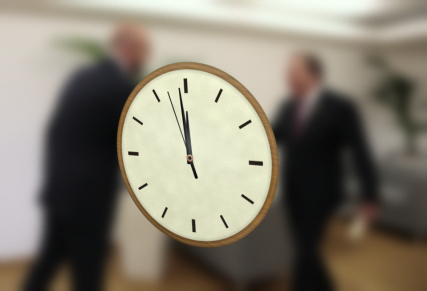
{"hour": 11, "minute": 58, "second": 57}
